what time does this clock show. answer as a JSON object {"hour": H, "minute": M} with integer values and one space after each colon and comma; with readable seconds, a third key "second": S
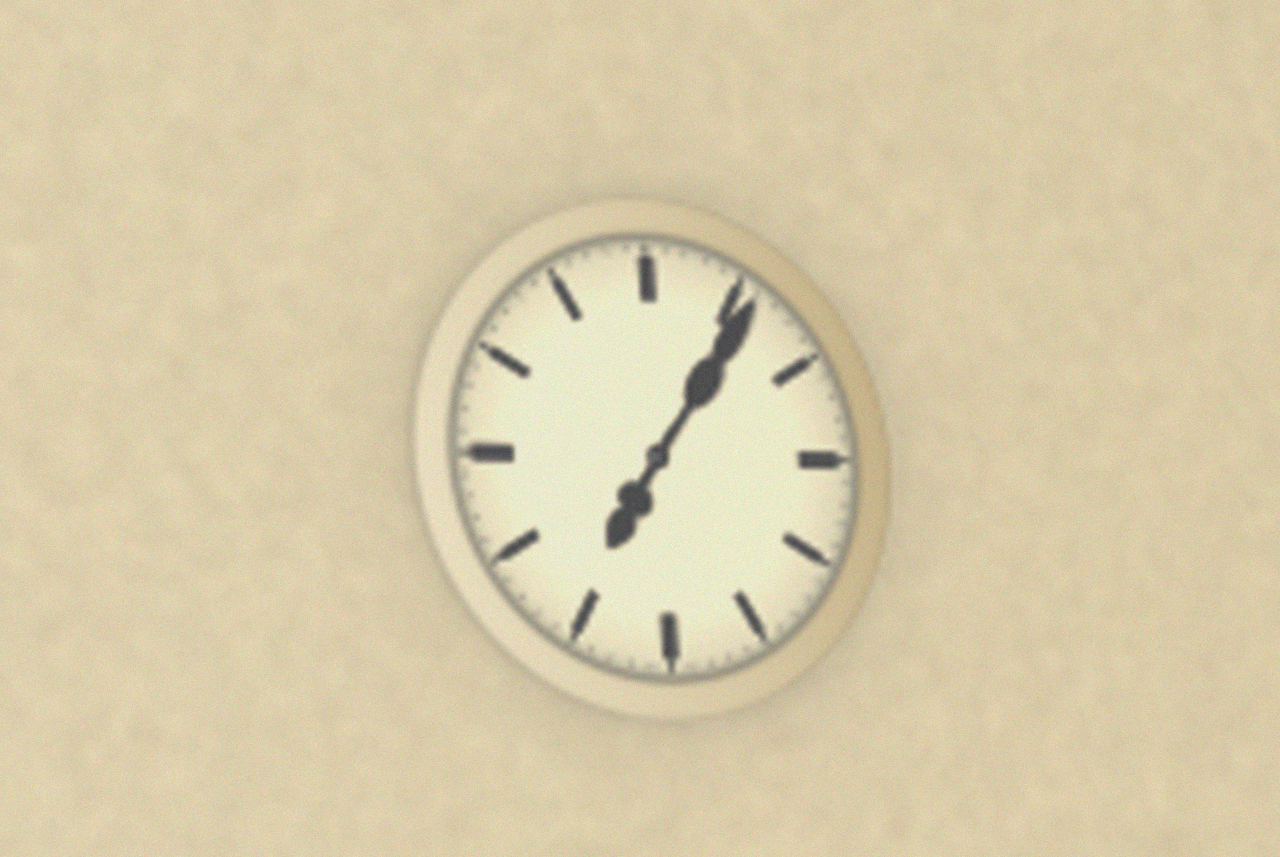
{"hour": 7, "minute": 6}
